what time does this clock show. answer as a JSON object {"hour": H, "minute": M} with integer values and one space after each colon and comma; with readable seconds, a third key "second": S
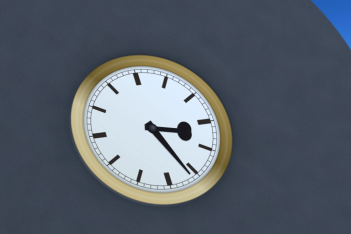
{"hour": 3, "minute": 26}
